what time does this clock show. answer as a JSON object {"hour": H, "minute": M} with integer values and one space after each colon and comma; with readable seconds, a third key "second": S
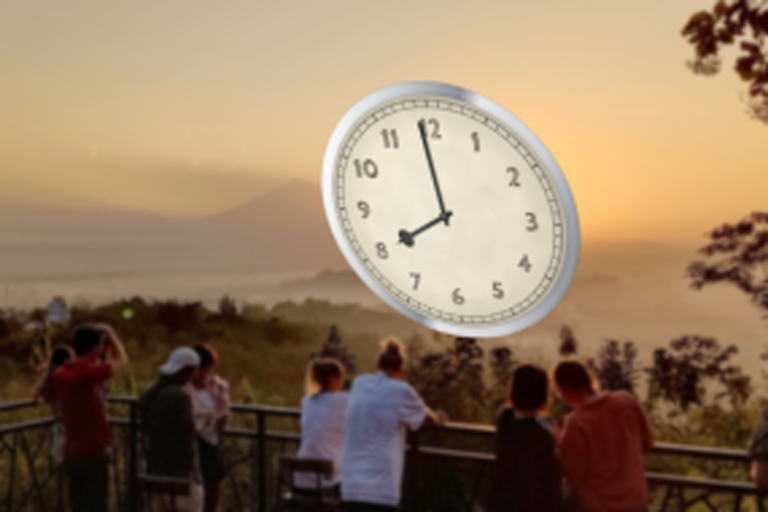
{"hour": 7, "minute": 59}
